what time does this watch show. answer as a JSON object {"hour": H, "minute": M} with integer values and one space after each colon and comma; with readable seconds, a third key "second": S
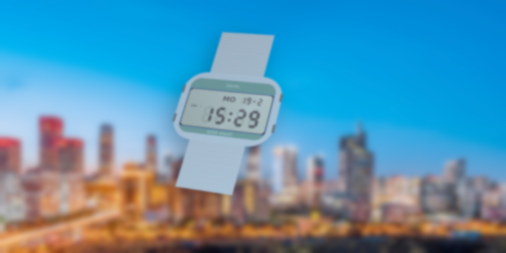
{"hour": 15, "minute": 29}
